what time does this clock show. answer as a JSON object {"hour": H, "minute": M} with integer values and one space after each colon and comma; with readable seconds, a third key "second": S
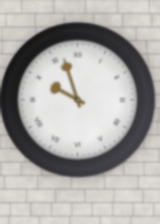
{"hour": 9, "minute": 57}
